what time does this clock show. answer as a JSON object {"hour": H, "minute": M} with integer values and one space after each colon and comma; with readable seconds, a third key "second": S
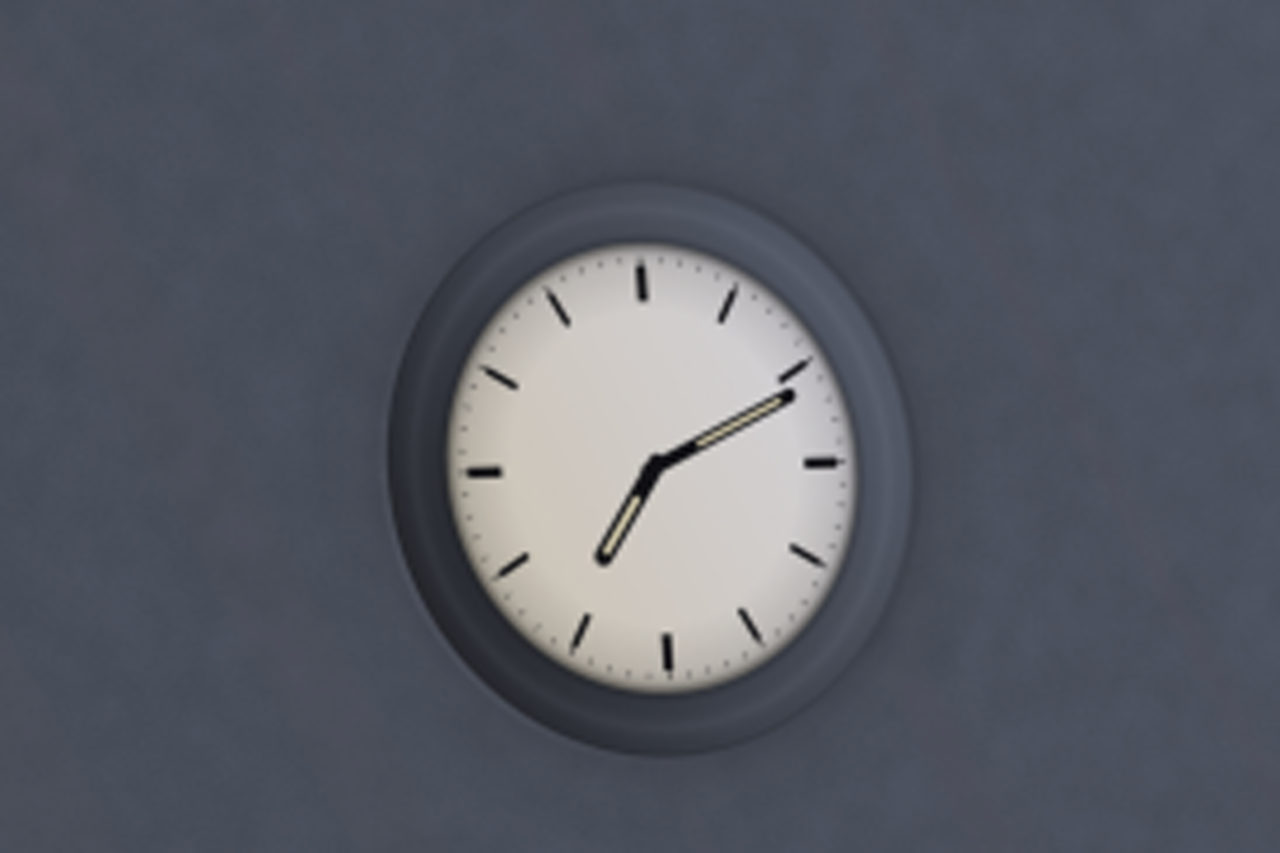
{"hour": 7, "minute": 11}
